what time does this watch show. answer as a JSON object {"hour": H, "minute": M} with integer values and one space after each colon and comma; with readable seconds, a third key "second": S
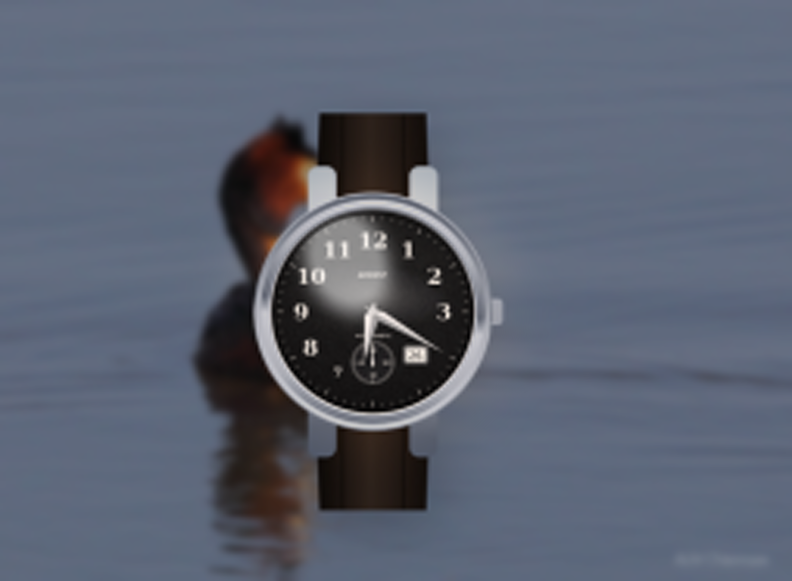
{"hour": 6, "minute": 20}
